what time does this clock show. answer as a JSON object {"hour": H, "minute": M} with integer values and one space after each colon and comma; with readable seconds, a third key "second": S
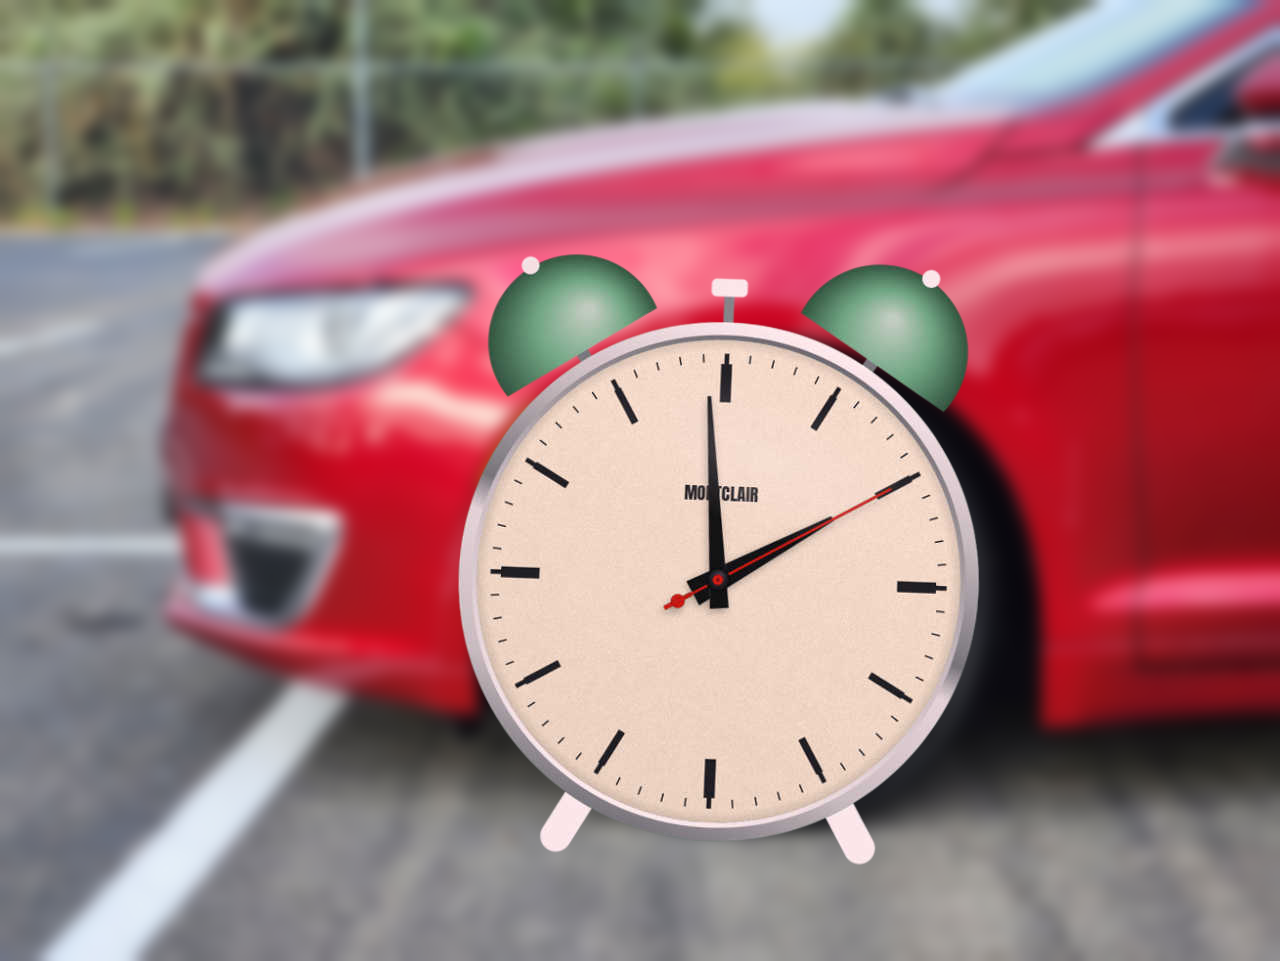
{"hour": 1, "minute": 59, "second": 10}
